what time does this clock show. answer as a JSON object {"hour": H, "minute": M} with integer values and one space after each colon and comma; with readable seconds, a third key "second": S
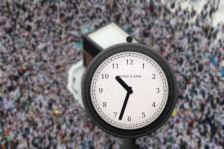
{"hour": 10, "minute": 33}
